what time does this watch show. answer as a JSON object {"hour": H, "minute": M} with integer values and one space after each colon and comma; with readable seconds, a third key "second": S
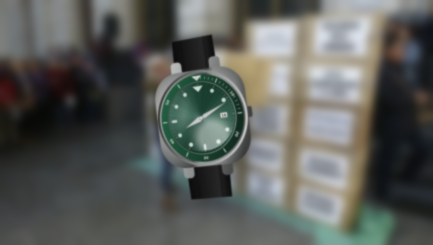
{"hour": 8, "minute": 11}
